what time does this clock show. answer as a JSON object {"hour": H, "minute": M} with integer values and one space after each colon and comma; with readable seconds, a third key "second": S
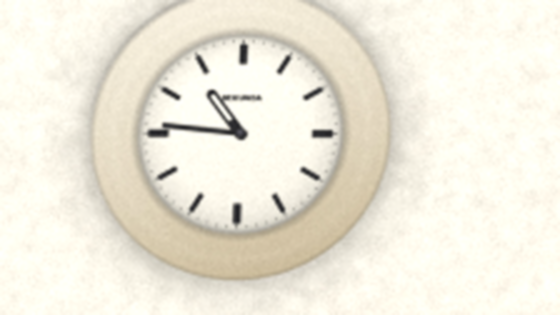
{"hour": 10, "minute": 46}
